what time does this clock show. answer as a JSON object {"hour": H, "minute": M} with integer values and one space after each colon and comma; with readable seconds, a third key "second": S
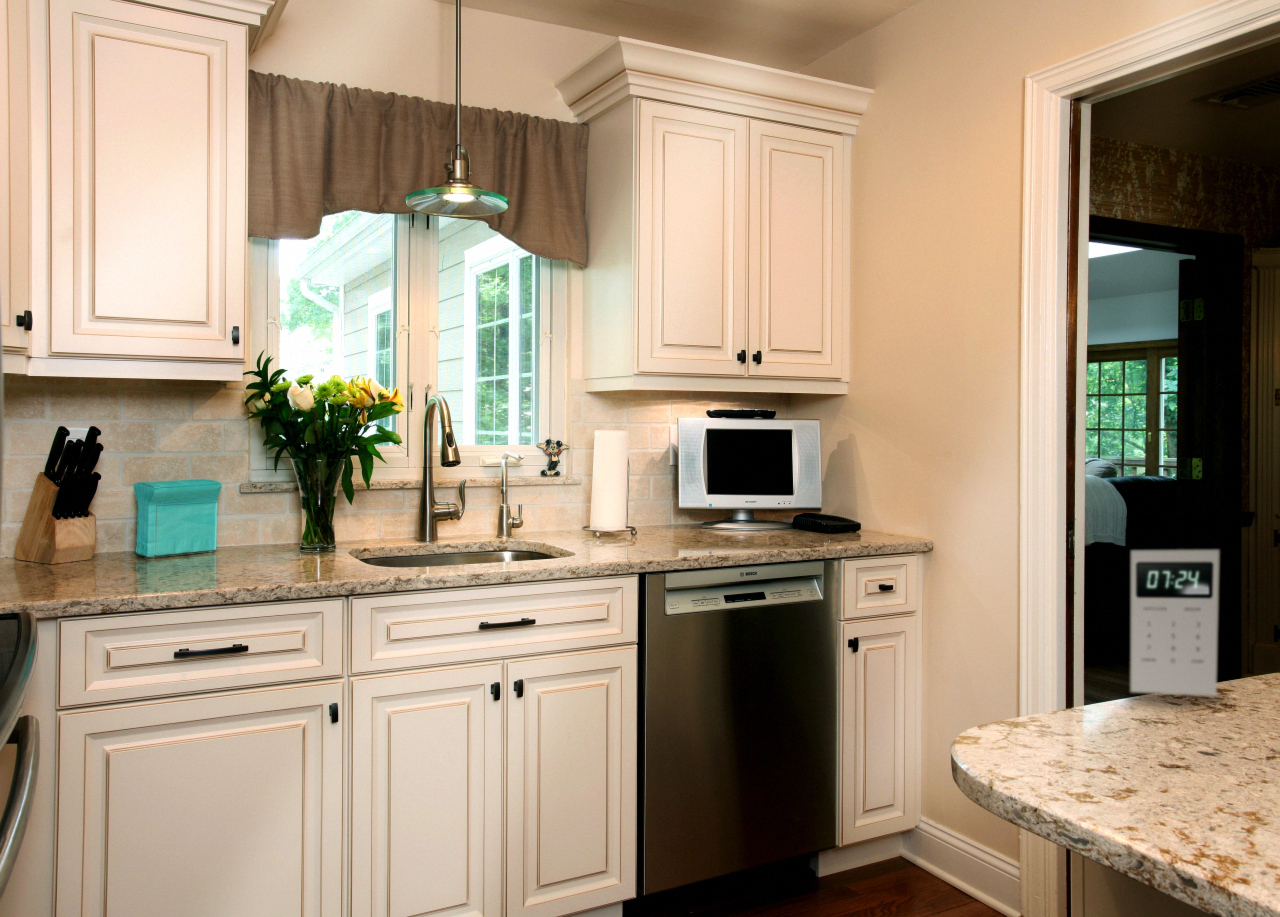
{"hour": 7, "minute": 24}
